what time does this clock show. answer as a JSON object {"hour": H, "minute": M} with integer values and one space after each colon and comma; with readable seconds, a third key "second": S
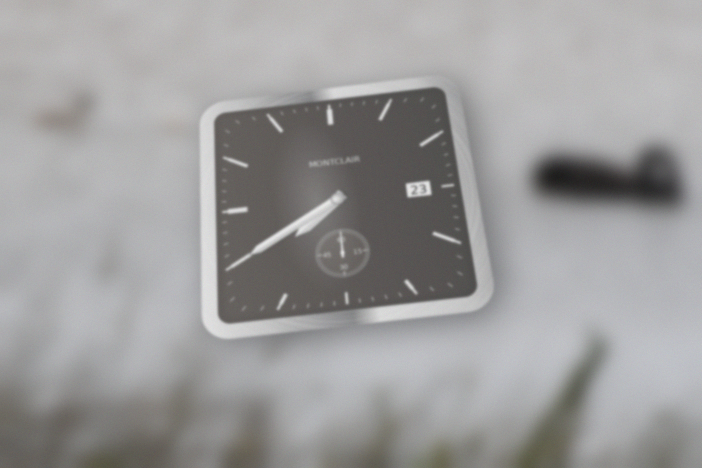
{"hour": 7, "minute": 40}
